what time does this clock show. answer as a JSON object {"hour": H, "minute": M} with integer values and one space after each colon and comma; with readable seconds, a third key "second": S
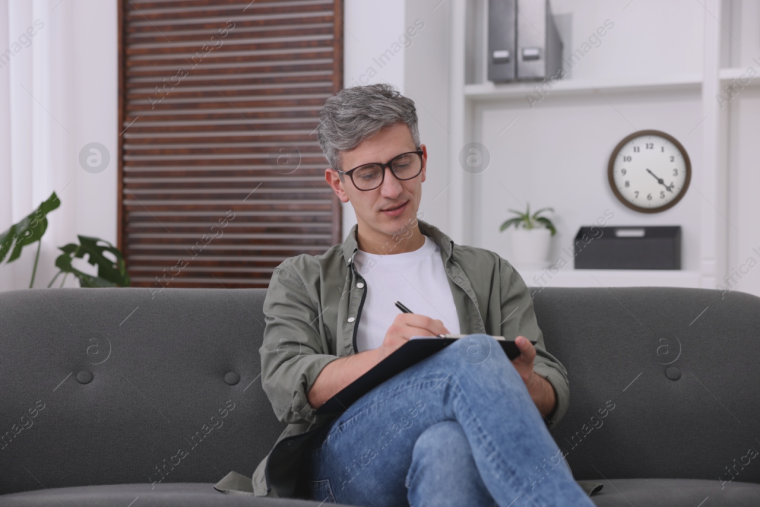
{"hour": 4, "minute": 22}
